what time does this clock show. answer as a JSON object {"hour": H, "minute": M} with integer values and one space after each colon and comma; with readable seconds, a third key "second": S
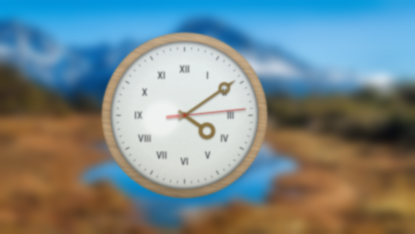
{"hour": 4, "minute": 9, "second": 14}
